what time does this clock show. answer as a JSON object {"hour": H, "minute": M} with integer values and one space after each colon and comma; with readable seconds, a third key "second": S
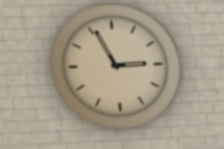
{"hour": 2, "minute": 56}
